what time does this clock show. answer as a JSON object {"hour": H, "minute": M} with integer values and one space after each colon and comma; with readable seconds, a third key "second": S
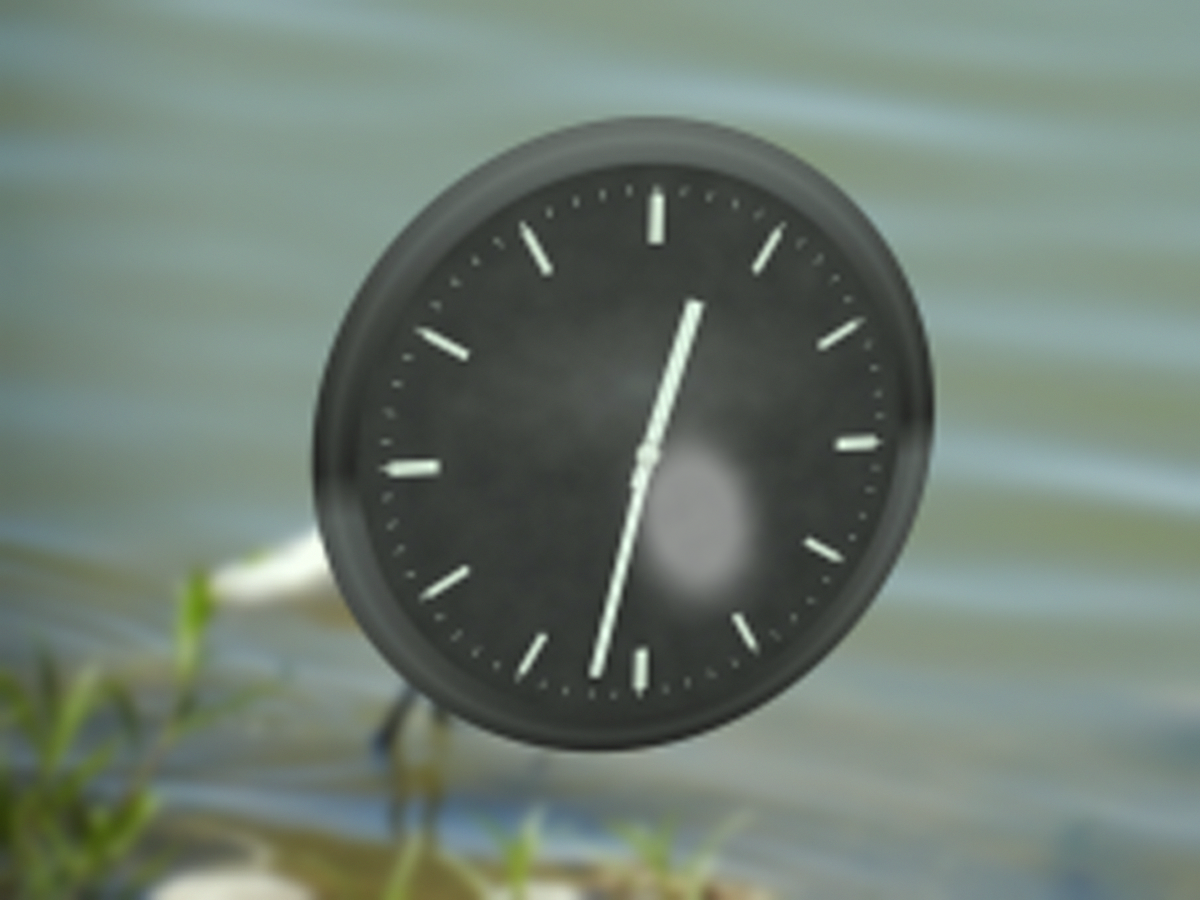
{"hour": 12, "minute": 32}
